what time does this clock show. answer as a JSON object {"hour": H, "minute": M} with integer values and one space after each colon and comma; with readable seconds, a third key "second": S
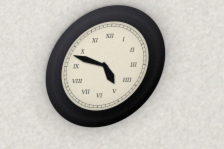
{"hour": 4, "minute": 48}
